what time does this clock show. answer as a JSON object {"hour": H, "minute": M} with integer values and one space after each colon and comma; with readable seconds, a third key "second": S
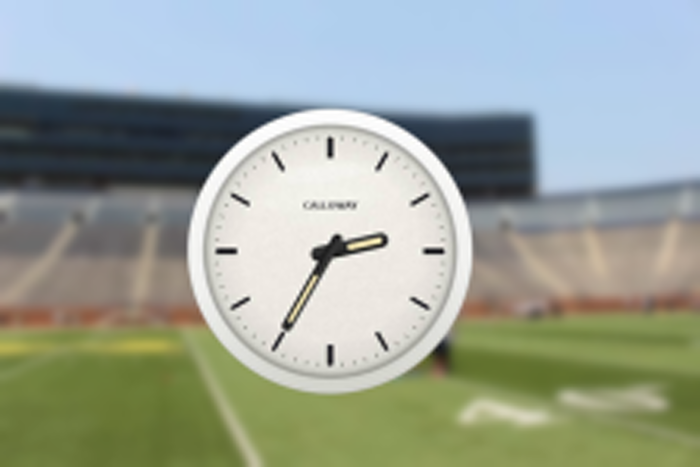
{"hour": 2, "minute": 35}
